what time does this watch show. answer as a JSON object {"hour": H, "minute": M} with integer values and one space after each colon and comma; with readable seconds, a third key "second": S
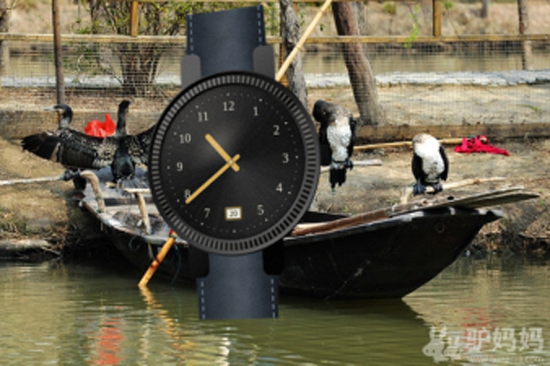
{"hour": 10, "minute": 39}
